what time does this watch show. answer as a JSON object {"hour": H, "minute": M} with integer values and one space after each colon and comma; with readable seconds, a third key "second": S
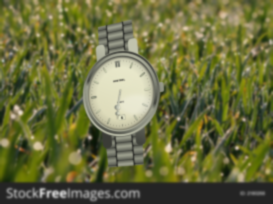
{"hour": 6, "minute": 32}
